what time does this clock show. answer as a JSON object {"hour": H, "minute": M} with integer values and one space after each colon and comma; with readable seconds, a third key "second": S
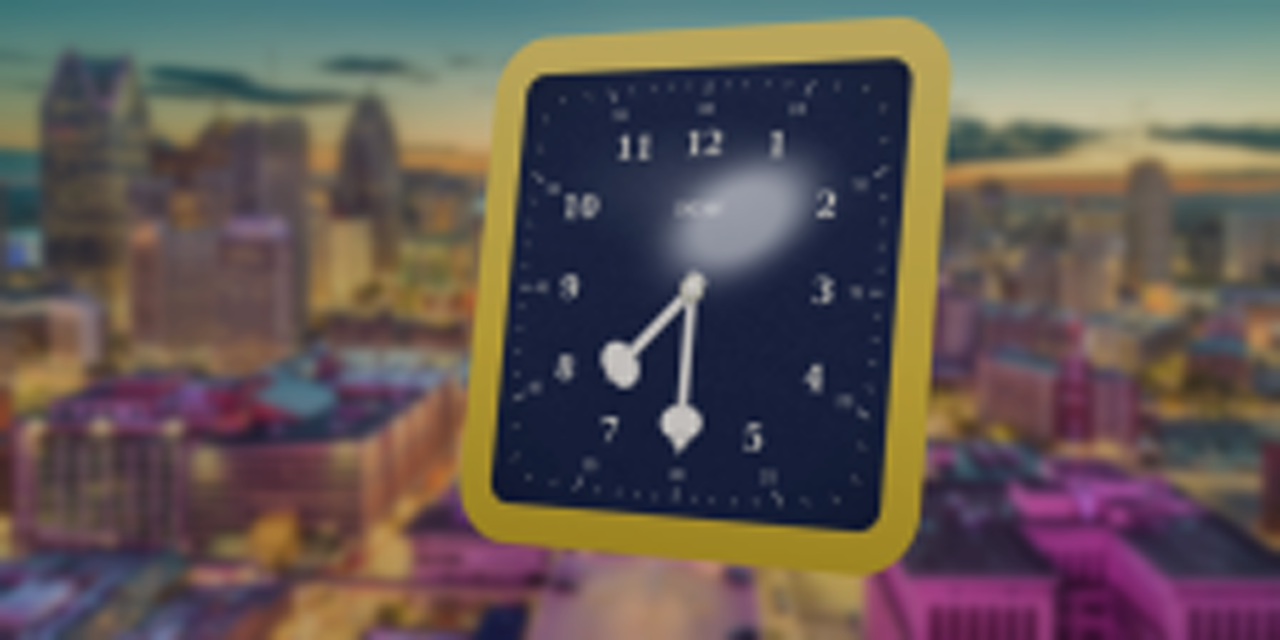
{"hour": 7, "minute": 30}
